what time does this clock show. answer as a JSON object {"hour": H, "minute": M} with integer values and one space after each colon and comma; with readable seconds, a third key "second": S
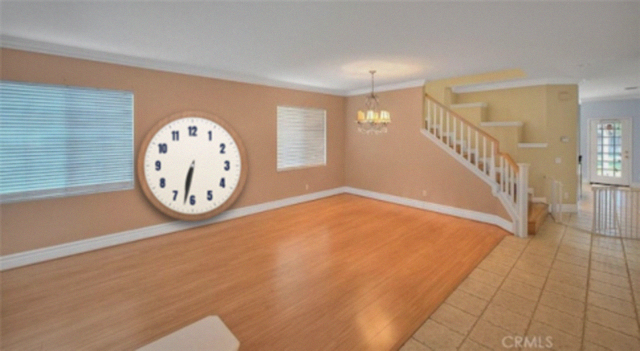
{"hour": 6, "minute": 32}
